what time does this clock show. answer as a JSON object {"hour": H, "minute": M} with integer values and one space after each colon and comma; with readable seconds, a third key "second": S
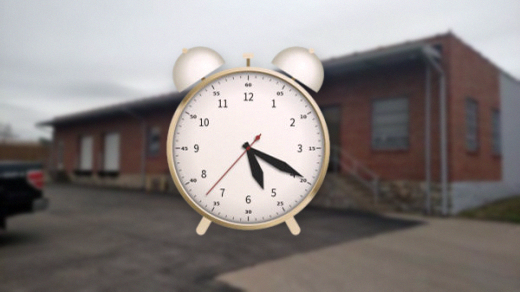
{"hour": 5, "minute": 19, "second": 37}
